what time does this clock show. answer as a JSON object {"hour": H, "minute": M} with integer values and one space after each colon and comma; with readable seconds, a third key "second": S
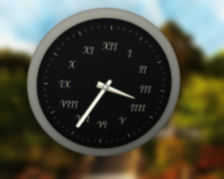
{"hour": 3, "minute": 35}
